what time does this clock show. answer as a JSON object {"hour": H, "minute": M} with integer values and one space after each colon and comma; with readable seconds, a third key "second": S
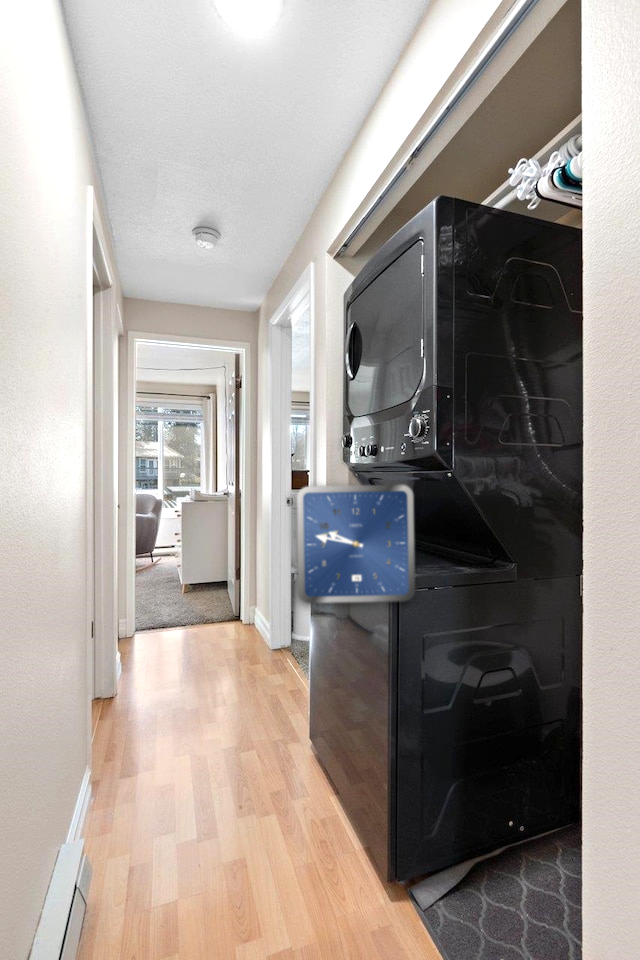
{"hour": 9, "minute": 47}
